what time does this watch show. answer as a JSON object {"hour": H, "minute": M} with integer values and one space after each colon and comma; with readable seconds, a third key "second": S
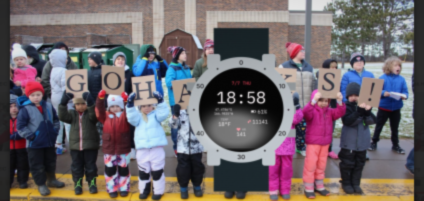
{"hour": 18, "minute": 58}
